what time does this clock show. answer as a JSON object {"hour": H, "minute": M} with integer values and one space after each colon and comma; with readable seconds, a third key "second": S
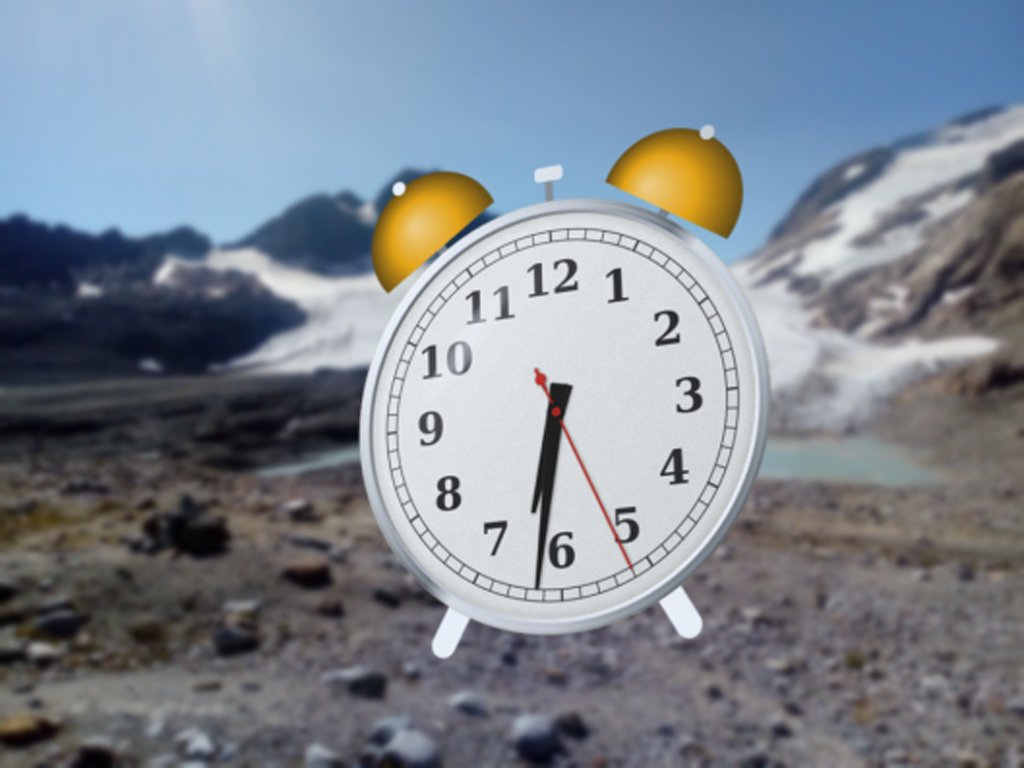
{"hour": 6, "minute": 31, "second": 26}
